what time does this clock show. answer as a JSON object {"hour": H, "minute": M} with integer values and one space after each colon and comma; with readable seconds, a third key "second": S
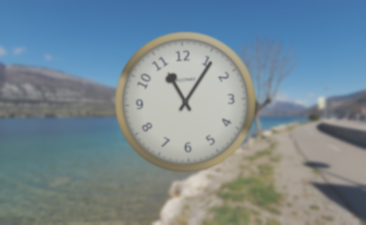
{"hour": 11, "minute": 6}
